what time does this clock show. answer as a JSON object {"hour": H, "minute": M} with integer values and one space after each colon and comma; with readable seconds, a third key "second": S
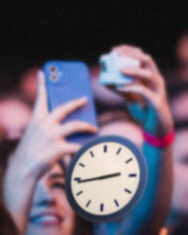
{"hour": 2, "minute": 44}
